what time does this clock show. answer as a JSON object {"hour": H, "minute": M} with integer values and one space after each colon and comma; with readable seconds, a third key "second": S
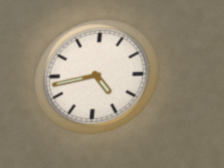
{"hour": 4, "minute": 43}
